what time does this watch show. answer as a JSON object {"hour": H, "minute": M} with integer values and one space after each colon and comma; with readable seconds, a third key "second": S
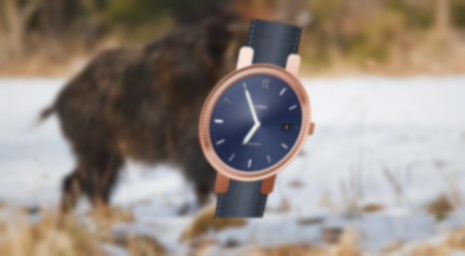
{"hour": 6, "minute": 55}
